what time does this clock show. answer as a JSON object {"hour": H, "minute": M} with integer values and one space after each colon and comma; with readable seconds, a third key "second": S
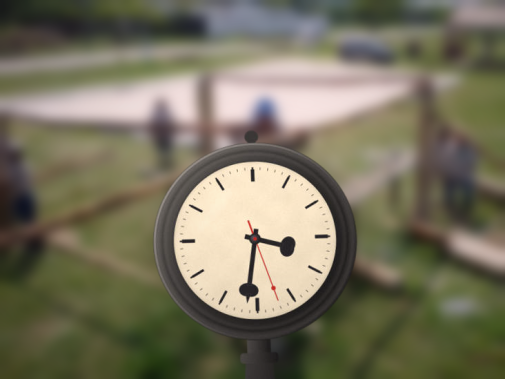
{"hour": 3, "minute": 31, "second": 27}
